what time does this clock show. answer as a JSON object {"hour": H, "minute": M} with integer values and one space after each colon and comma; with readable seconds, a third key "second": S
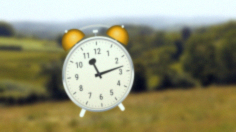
{"hour": 11, "minute": 13}
